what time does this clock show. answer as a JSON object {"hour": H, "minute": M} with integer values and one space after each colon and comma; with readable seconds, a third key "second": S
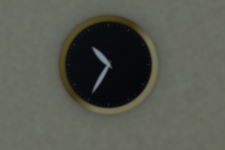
{"hour": 10, "minute": 35}
